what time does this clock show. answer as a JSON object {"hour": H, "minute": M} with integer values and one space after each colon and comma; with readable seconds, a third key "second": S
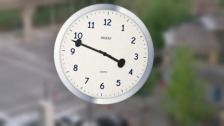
{"hour": 3, "minute": 48}
